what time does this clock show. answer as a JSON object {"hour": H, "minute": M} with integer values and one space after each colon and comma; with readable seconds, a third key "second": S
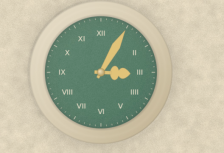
{"hour": 3, "minute": 5}
